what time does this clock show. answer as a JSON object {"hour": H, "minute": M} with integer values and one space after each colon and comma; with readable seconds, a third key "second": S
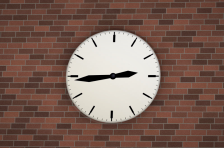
{"hour": 2, "minute": 44}
